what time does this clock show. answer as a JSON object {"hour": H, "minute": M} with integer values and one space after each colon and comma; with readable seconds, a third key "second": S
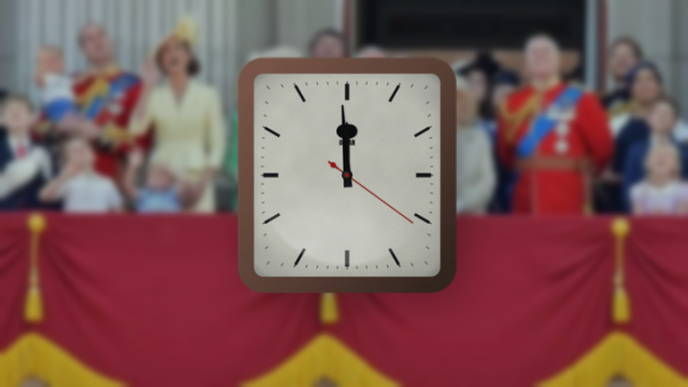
{"hour": 11, "minute": 59, "second": 21}
